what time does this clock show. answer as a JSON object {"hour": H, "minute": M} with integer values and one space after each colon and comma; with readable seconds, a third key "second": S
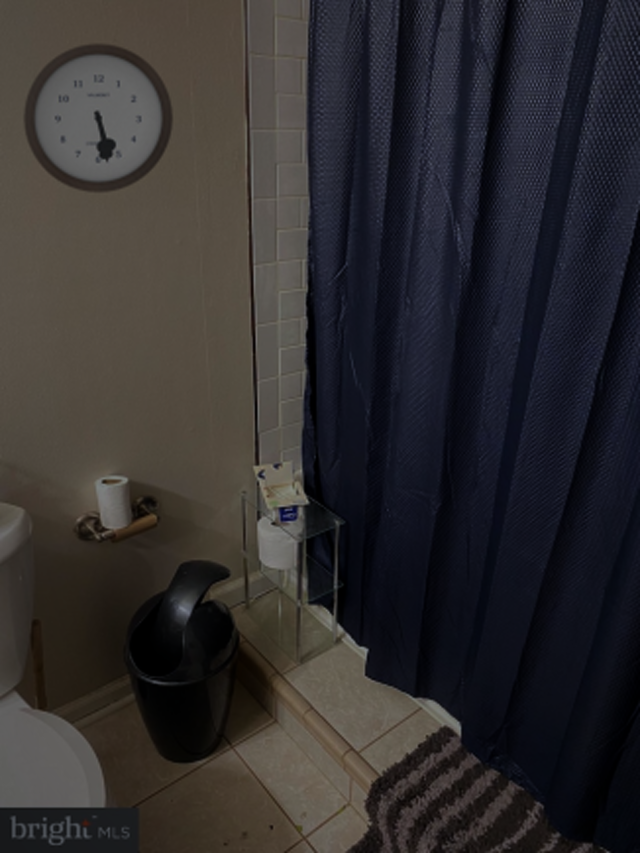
{"hour": 5, "minute": 28}
